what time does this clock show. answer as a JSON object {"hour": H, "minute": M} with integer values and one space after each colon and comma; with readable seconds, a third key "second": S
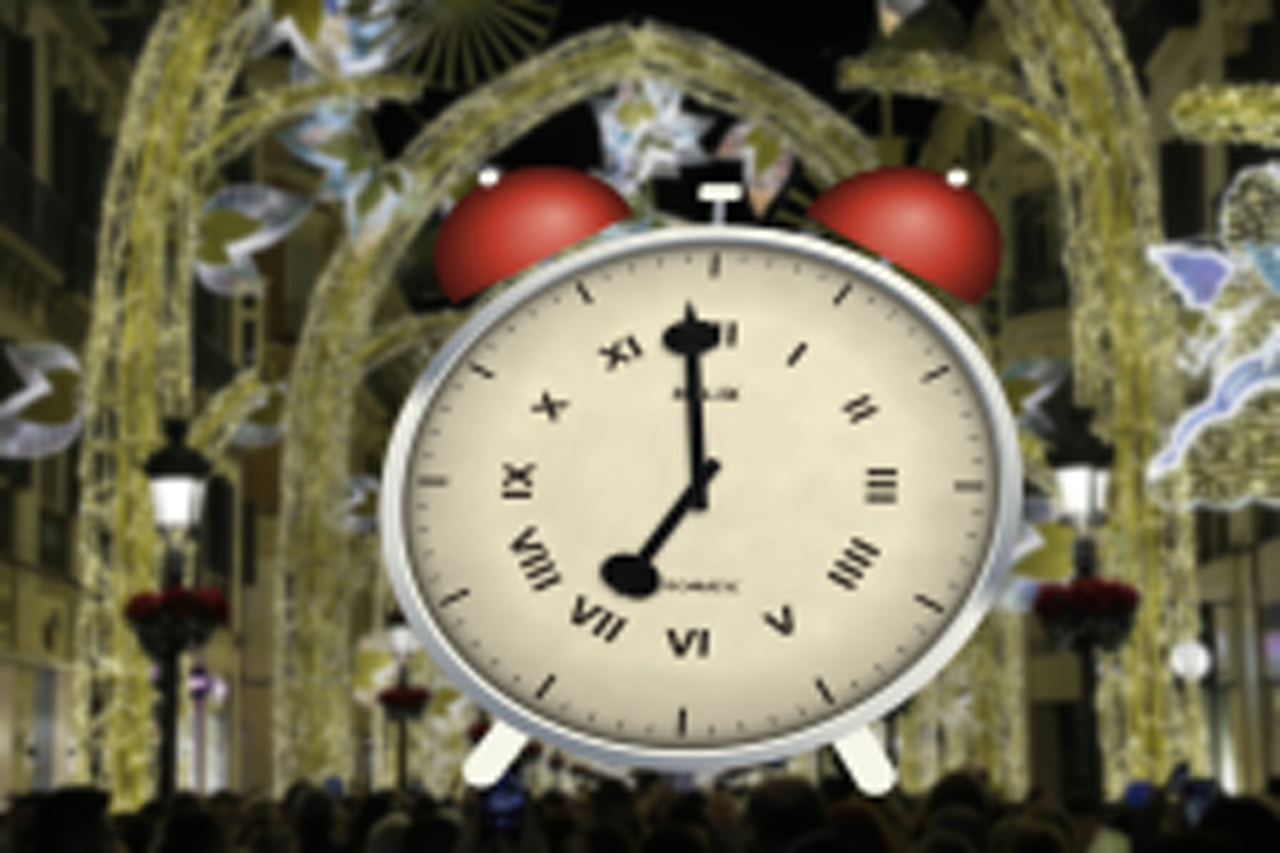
{"hour": 6, "minute": 59}
